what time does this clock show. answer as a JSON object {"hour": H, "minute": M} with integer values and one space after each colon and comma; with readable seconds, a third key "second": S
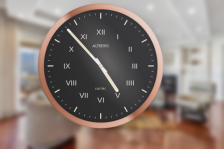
{"hour": 4, "minute": 53}
